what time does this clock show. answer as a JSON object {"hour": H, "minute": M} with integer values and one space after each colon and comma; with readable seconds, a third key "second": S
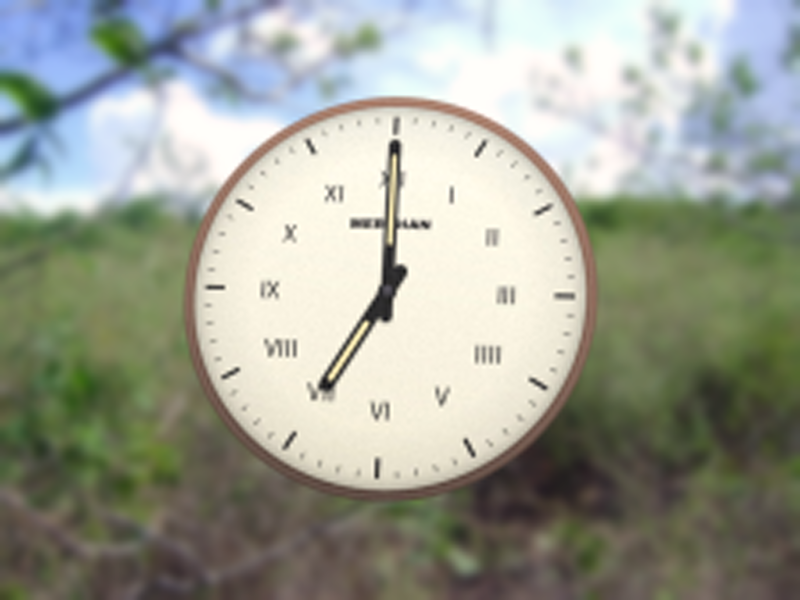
{"hour": 7, "minute": 0}
